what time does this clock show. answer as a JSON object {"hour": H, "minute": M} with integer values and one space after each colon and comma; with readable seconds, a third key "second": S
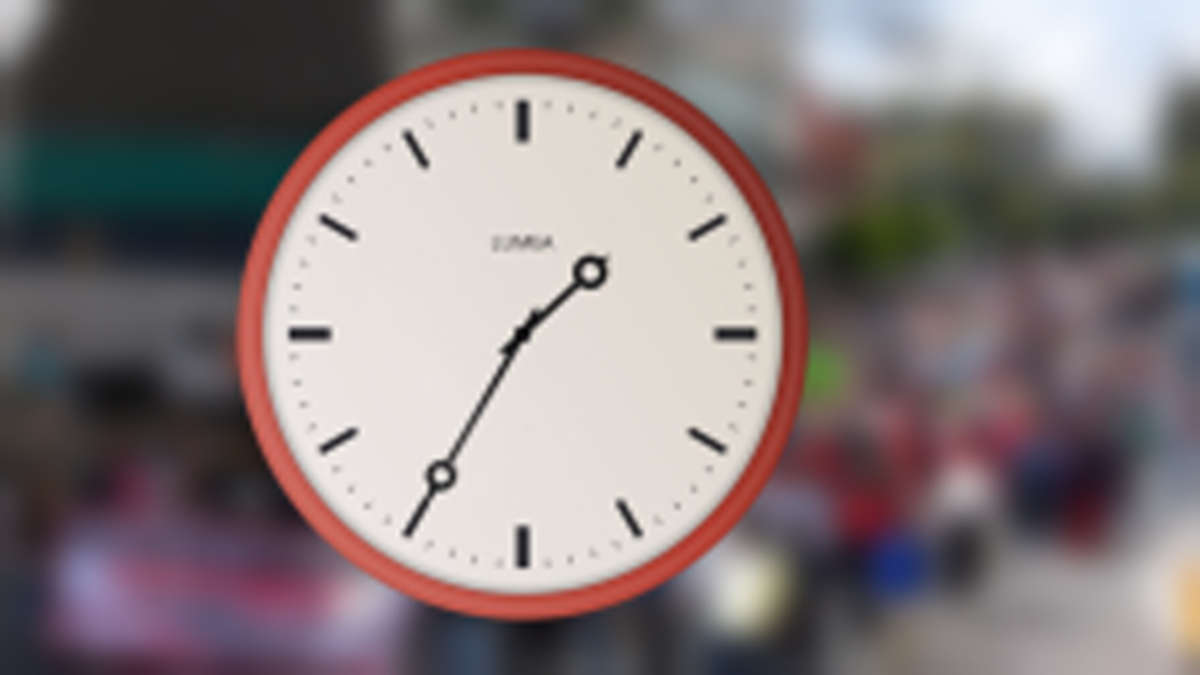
{"hour": 1, "minute": 35}
